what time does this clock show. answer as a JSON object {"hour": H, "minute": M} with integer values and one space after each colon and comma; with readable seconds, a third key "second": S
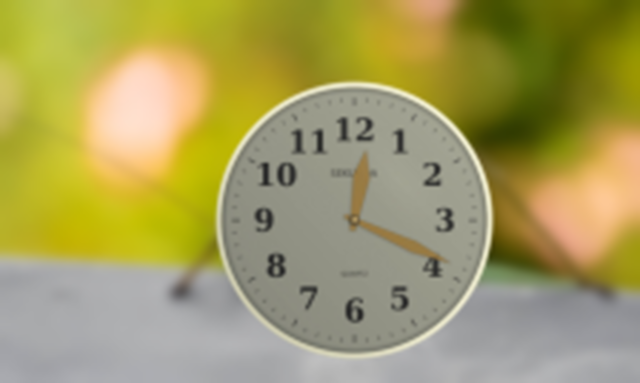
{"hour": 12, "minute": 19}
